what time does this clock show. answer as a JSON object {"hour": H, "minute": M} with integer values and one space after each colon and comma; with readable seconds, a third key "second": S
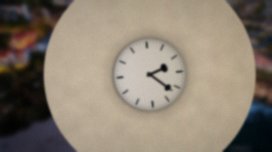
{"hour": 2, "minute": 22}
